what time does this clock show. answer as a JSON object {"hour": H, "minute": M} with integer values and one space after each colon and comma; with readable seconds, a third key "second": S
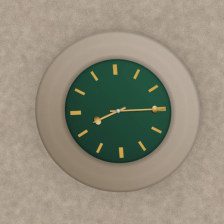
{"hour": 8, "minute": 15}
